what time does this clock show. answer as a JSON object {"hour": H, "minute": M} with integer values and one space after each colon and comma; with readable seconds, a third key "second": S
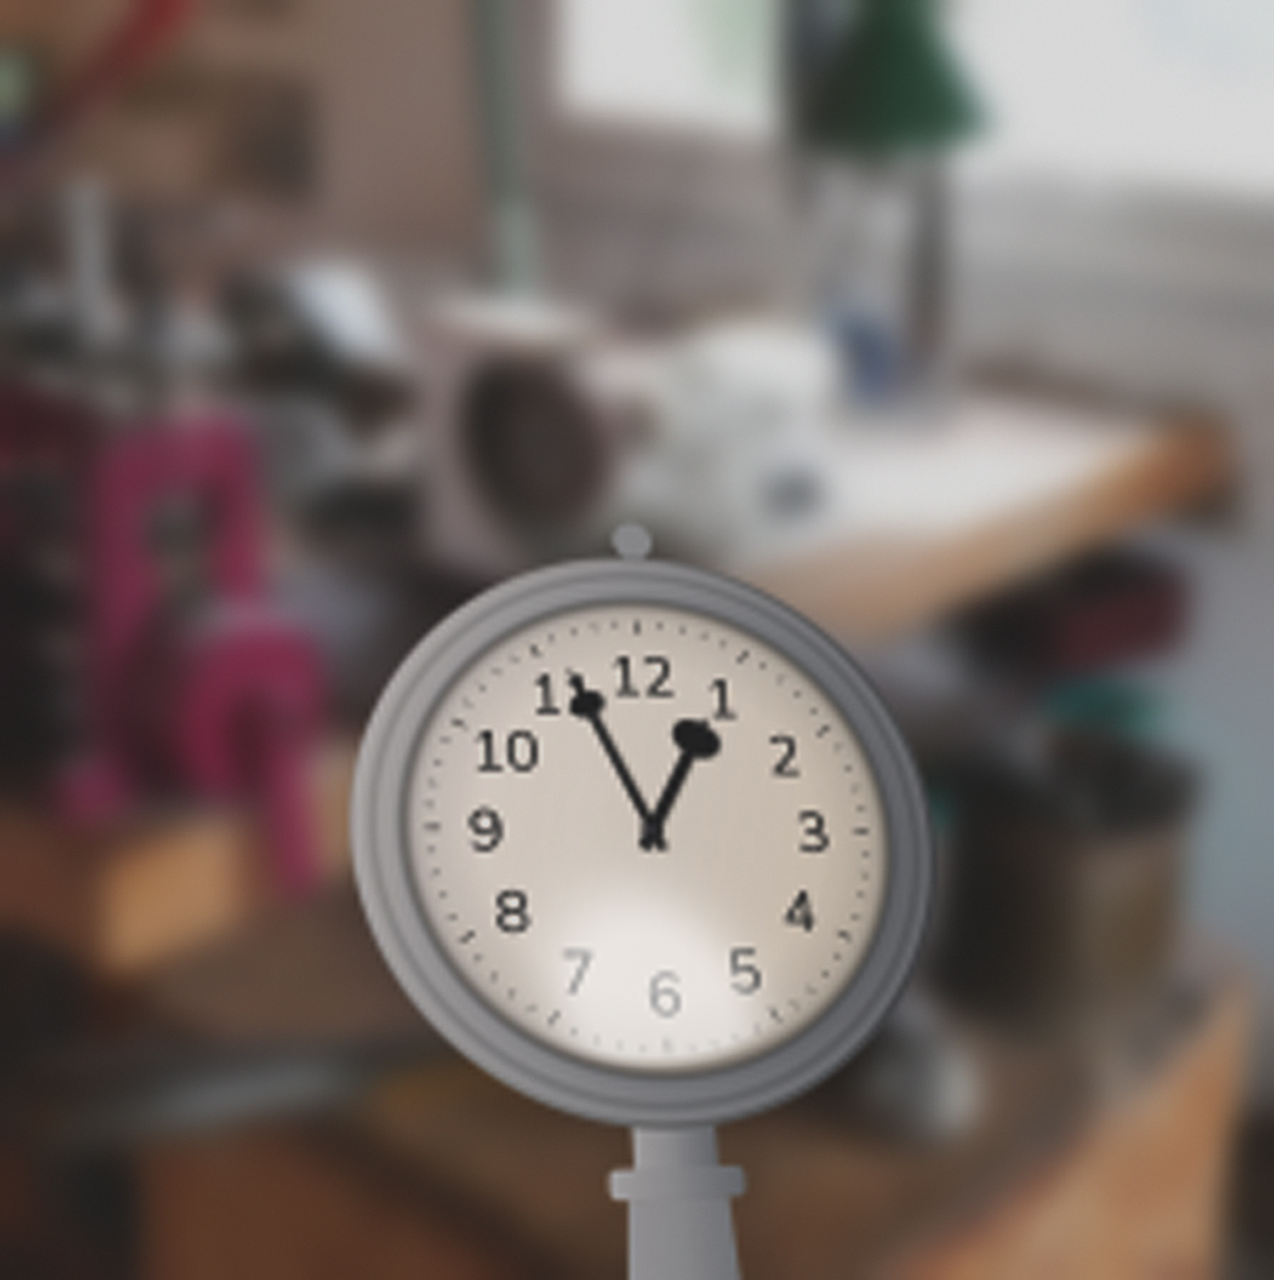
{"hour": 12, "minute": 56}
